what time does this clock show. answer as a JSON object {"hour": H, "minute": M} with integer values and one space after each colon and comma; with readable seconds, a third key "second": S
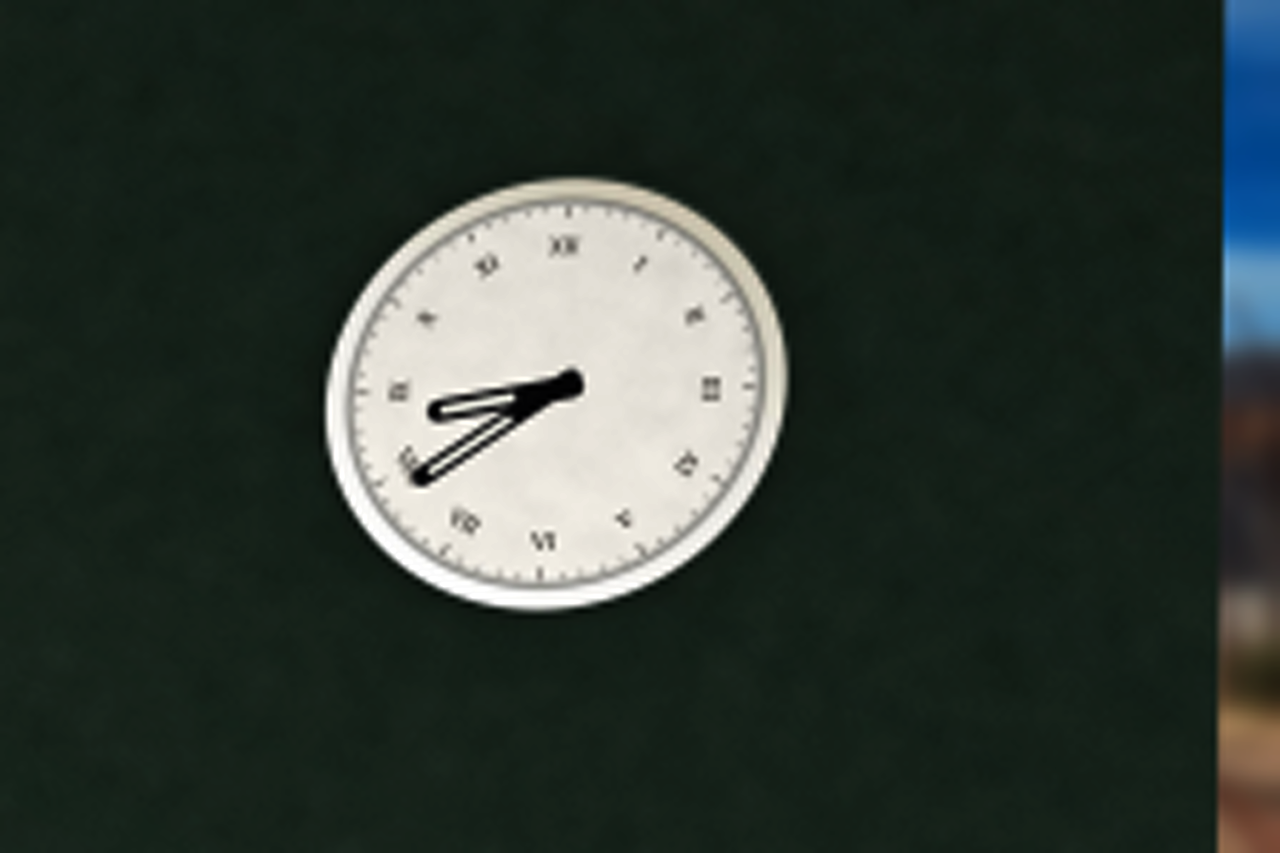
{"hour": 8, "minute": 39}
